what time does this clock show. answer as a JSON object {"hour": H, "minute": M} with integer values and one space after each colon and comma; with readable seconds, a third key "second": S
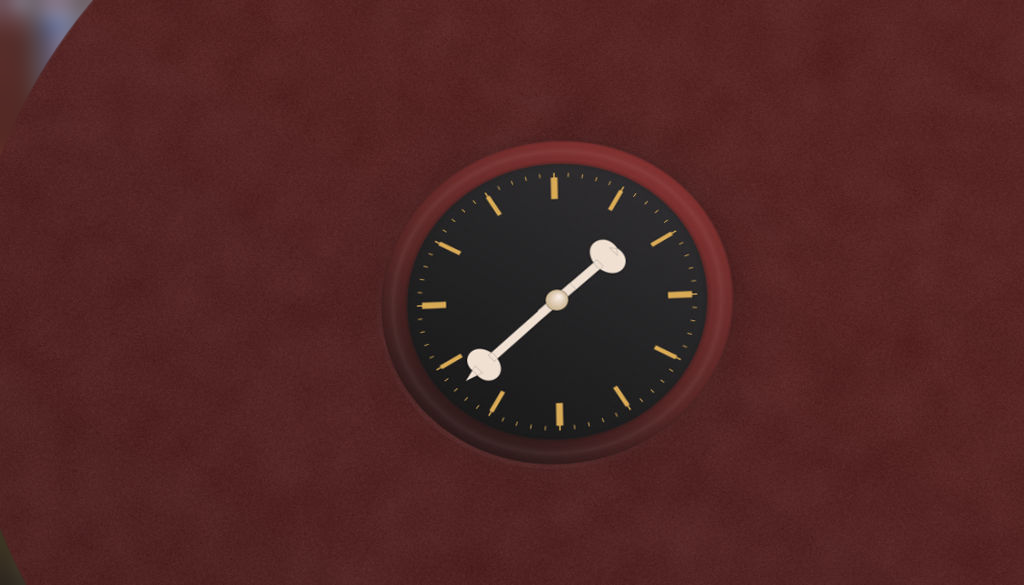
{"hour": 1, "minute": 38}
